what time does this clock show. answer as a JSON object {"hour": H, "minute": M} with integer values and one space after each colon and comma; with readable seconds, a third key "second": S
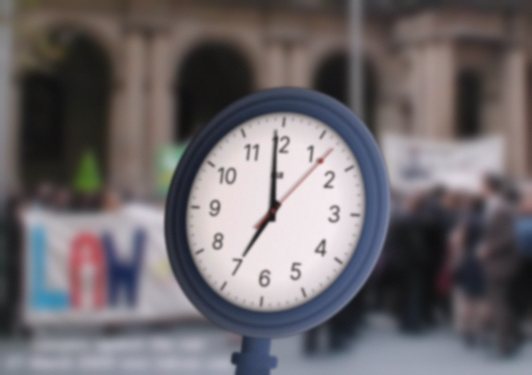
{"hour": 6, "minute": 59, "second": 7}
